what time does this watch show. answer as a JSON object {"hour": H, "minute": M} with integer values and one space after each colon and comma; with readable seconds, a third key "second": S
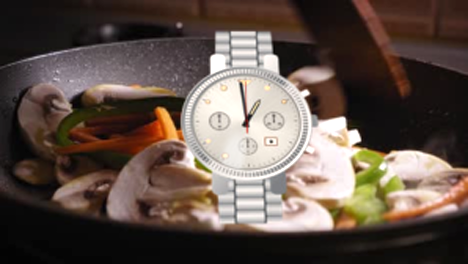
{"hour": 12, "minute": 59}
